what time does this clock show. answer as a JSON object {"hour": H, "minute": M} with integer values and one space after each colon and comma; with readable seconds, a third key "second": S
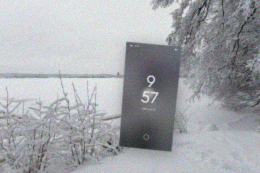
{"hour": 9, "minute": 57}
